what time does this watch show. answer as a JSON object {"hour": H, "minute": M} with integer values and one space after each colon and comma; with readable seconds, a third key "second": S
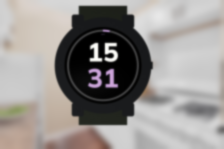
{"hour": 15, "minute": 31}
